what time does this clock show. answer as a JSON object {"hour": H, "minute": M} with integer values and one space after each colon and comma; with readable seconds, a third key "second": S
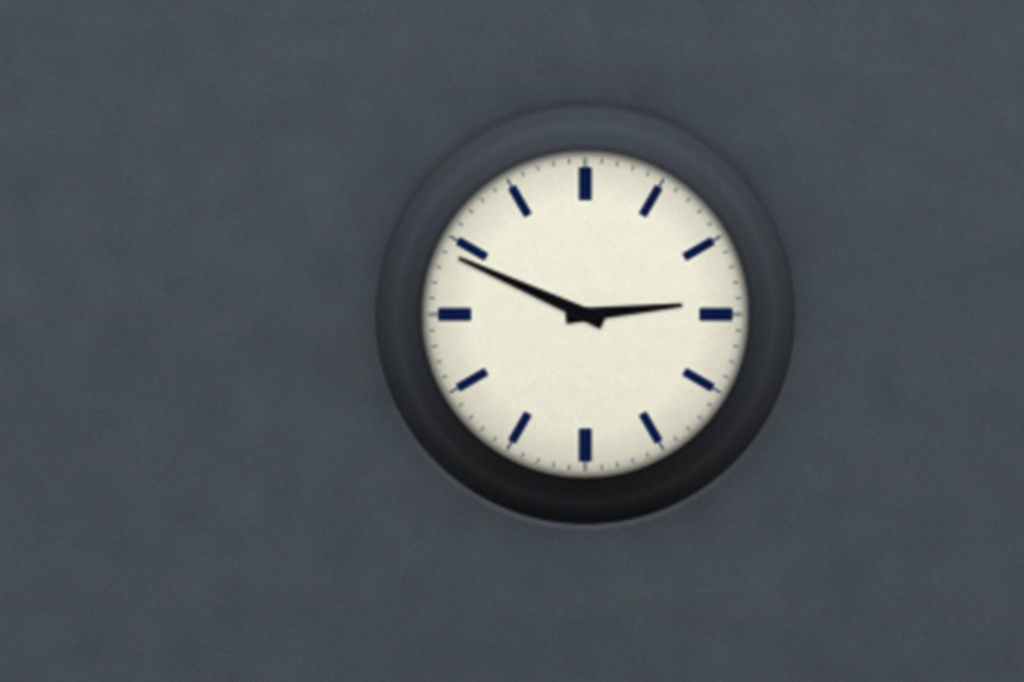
{"hour": 2, "minute": 49}
